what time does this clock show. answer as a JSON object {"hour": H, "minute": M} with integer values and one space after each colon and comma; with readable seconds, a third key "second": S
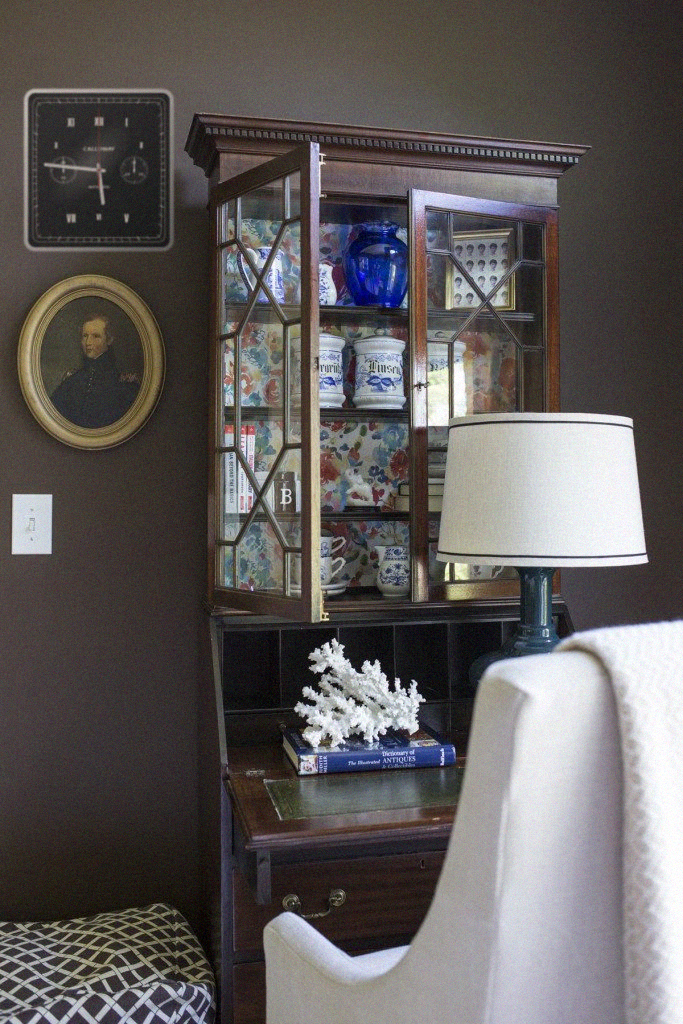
{"hour": 5, "minute": 46}
